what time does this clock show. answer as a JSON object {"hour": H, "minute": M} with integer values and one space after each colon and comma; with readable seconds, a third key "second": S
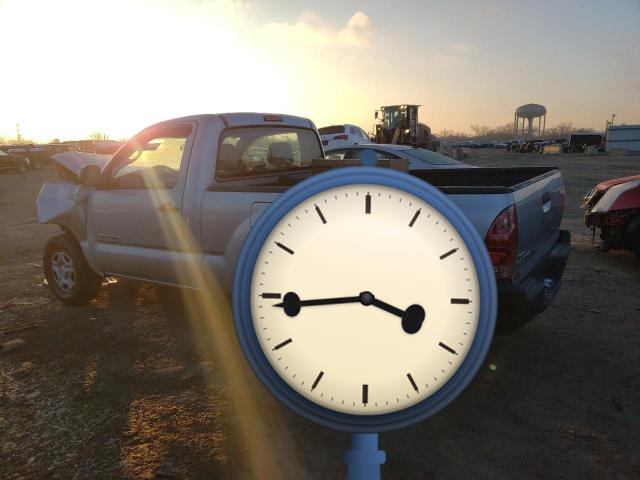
{"hour": 3, "minute": 44}
